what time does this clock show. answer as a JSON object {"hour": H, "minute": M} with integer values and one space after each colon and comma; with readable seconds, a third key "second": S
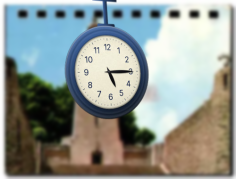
{"hour": 5, "minute": 15}
